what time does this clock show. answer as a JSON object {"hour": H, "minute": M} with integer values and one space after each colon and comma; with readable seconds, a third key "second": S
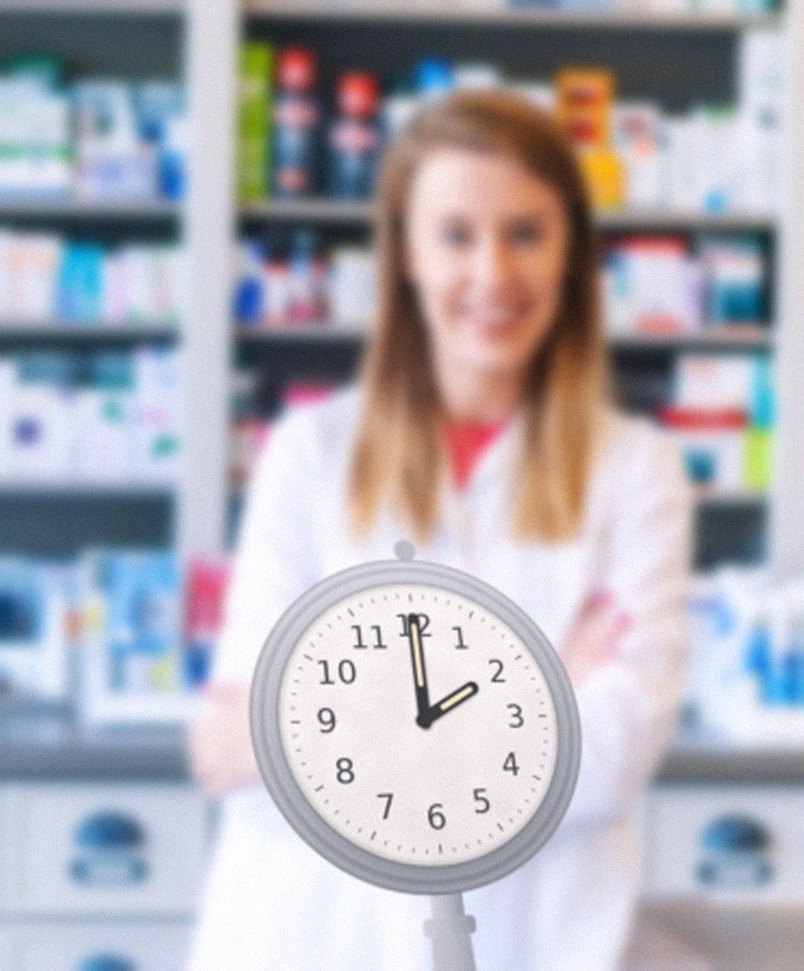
{"hour": 2, "minute": 0}
